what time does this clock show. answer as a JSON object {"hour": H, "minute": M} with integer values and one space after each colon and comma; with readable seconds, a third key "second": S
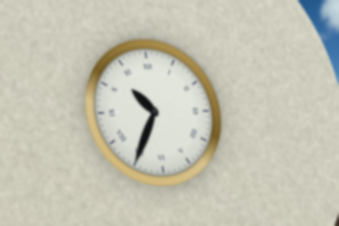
{"hour": 10, "minute": 35}
